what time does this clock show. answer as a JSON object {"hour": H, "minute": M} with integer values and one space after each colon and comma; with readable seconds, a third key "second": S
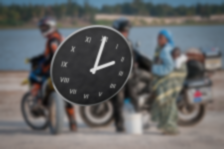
{"hour": 2, "minute": 0}
